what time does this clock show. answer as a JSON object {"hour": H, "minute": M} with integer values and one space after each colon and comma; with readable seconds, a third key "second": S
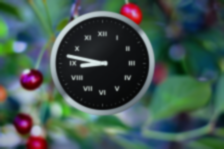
{"hour": 8, "minute": 47}
